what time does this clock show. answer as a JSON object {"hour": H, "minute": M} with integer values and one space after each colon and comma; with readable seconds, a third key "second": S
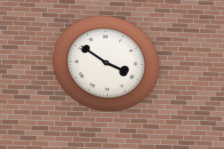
{"hour": 3, "minute": 51}
